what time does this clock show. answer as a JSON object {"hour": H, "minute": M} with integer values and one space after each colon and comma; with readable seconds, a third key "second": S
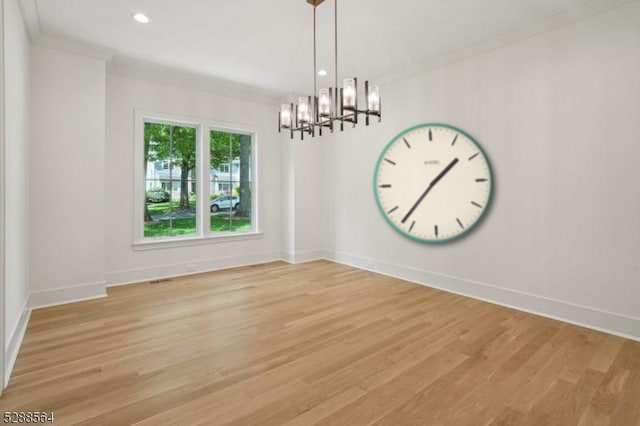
{"hour": 1, "minute": 37}
